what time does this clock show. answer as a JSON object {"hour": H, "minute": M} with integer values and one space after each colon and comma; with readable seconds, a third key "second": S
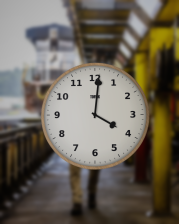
{"hour": 4, "minute": 1}
